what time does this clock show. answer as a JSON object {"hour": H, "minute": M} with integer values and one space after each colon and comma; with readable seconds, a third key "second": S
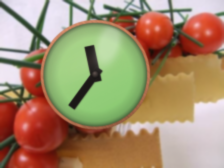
{"hour": 11, "minute": 36}
